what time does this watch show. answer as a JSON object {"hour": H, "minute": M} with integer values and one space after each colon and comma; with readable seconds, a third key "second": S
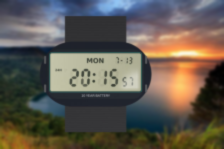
{"hour": 20, "minute": 15, "second": 57}
